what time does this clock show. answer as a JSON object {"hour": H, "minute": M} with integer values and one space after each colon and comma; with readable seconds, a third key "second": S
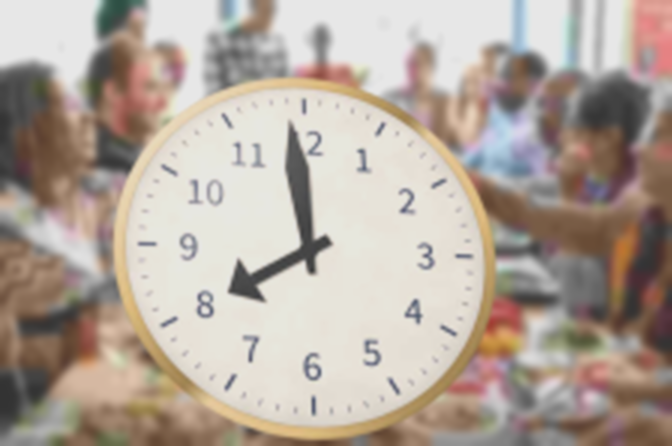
{"hour": 7, "minute": 59}
